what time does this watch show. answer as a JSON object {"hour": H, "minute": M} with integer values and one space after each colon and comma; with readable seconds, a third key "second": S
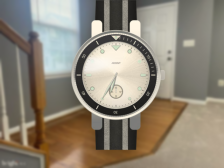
{"hour": 6, "minute": 35}
